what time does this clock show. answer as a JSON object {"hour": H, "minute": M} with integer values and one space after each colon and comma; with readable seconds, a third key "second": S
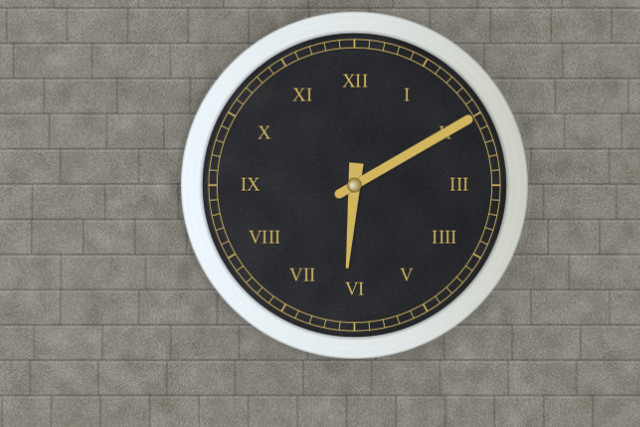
{"hour": 6, "minute": 10}
